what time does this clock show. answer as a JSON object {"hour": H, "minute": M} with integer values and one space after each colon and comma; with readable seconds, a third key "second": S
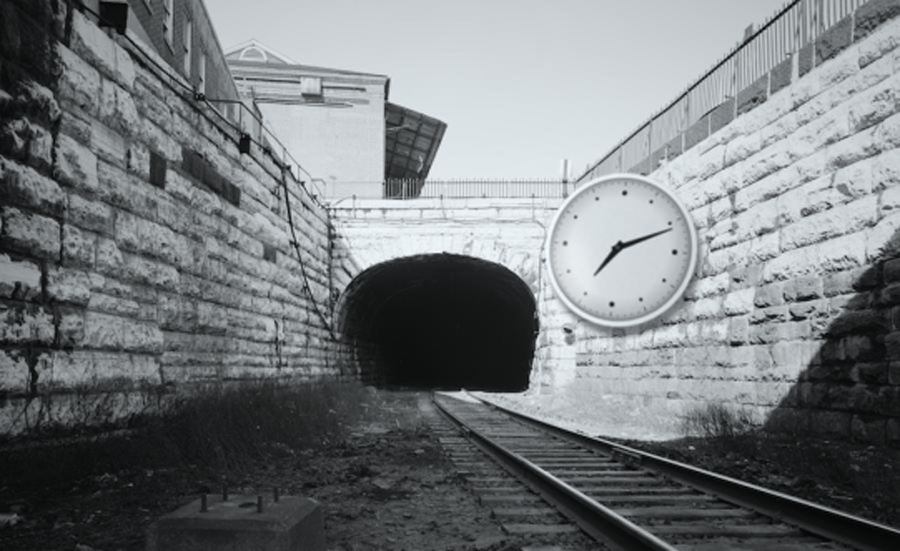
{"hour": 7, "minute": 11}
